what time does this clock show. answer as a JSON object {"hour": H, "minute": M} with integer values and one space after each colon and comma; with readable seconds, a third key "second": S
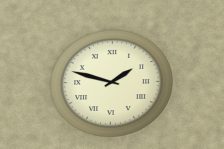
{"hour": 1, "minute": 48}
